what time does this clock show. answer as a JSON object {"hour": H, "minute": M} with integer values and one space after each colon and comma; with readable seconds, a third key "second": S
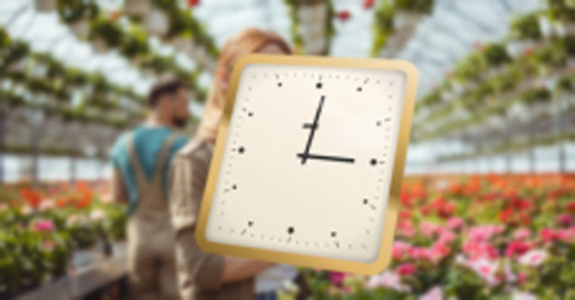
{"hour": 3, "minute": 1}
